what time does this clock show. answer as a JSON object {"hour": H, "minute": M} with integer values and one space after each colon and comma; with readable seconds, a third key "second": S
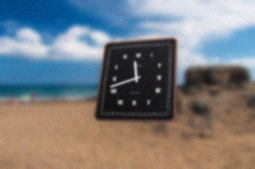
{"hour": 11, "minute": 42}
